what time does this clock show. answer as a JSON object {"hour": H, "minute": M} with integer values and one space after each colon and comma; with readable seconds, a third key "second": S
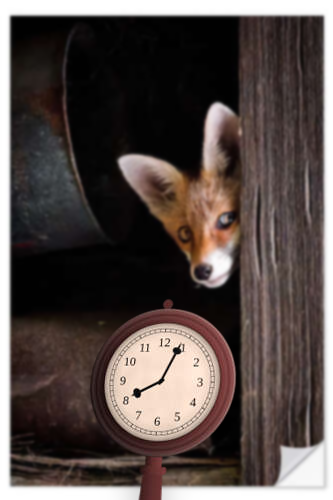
{"hour": 8, "minute": 4}
